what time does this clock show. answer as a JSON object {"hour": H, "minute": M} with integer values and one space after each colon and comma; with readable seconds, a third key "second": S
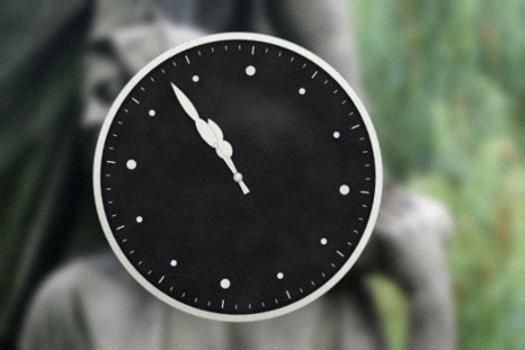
{"hour": 10, "minute": 53}
